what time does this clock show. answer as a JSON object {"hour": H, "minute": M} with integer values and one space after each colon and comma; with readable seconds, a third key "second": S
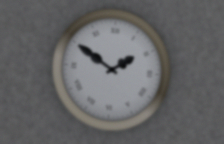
{"hour": 1, "minute": 50}
